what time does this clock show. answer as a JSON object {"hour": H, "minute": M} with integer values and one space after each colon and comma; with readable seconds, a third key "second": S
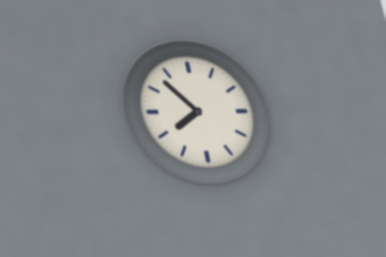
{"hour": 7, "minute": 53}
